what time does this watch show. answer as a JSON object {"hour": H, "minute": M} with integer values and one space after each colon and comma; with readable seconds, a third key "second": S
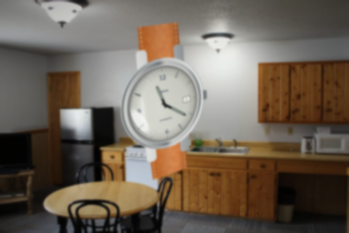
{"hour": 11, "minute": 21}
